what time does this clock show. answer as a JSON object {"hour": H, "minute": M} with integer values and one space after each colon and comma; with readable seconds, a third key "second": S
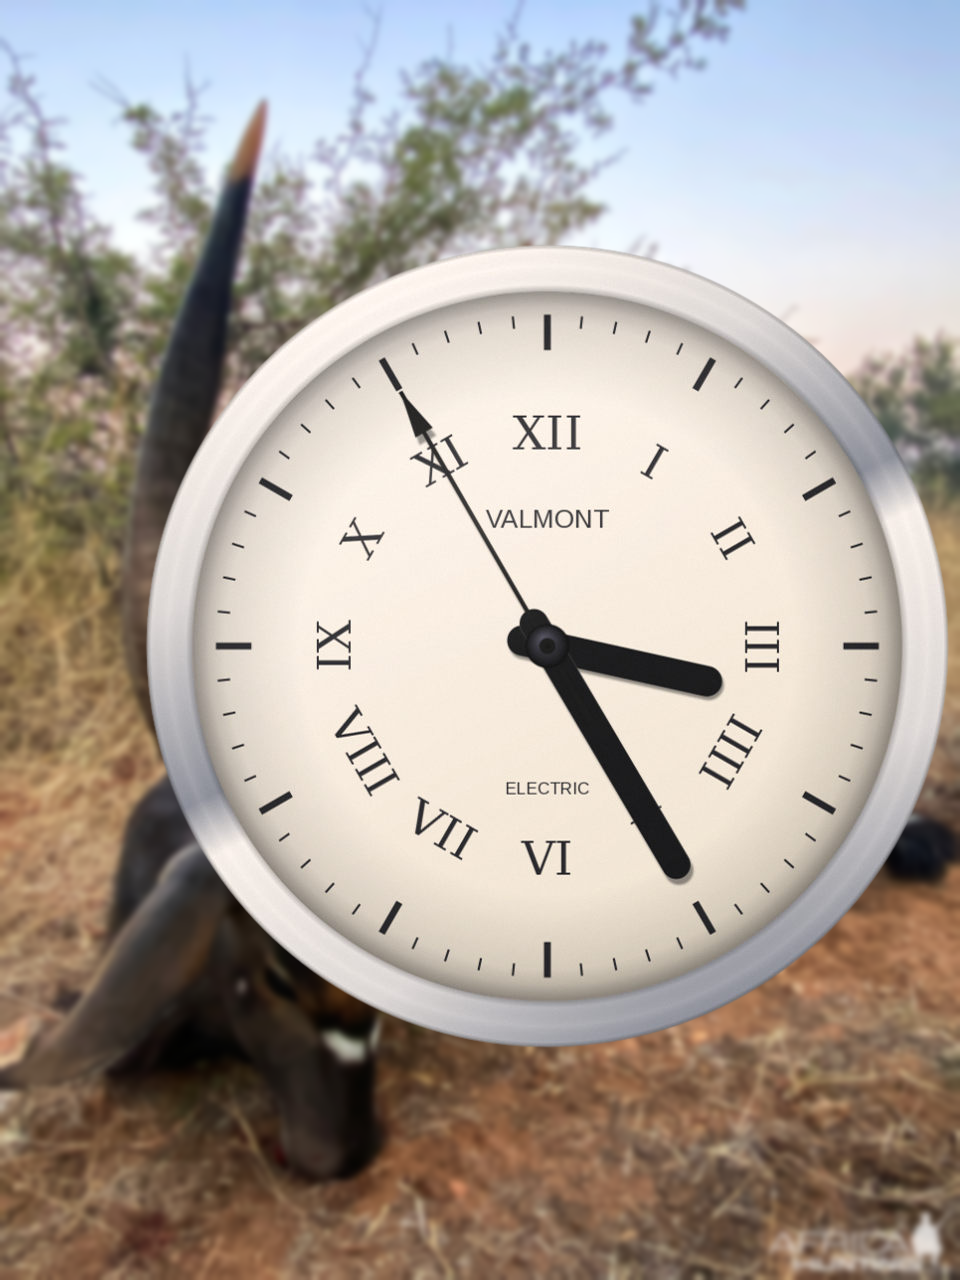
{"hour": 3, "minute": 24, "second": 55}
